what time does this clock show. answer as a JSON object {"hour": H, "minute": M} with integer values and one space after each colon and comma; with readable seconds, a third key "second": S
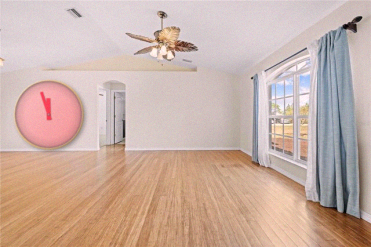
{"hour": 11, "minute": 57}
